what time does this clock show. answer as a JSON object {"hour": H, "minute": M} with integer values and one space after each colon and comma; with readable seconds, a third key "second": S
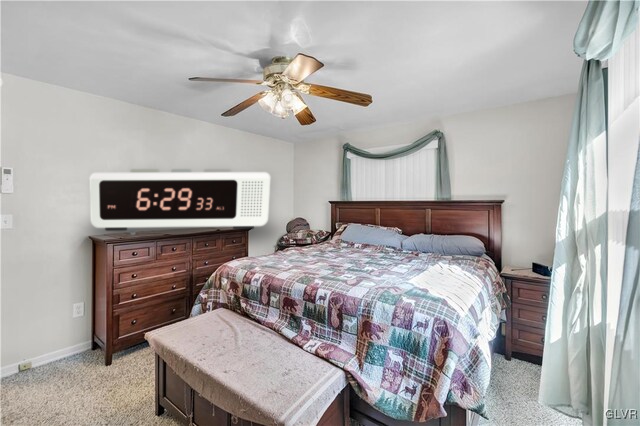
{"hour": 6, "minute": 29, "second": 33}
